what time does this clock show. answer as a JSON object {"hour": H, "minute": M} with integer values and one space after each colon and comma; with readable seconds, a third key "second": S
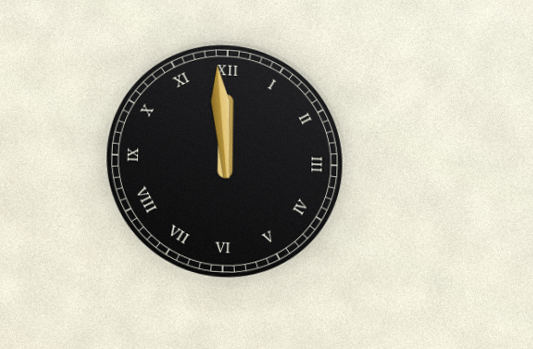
{"hour": 11, "minute": 59}
